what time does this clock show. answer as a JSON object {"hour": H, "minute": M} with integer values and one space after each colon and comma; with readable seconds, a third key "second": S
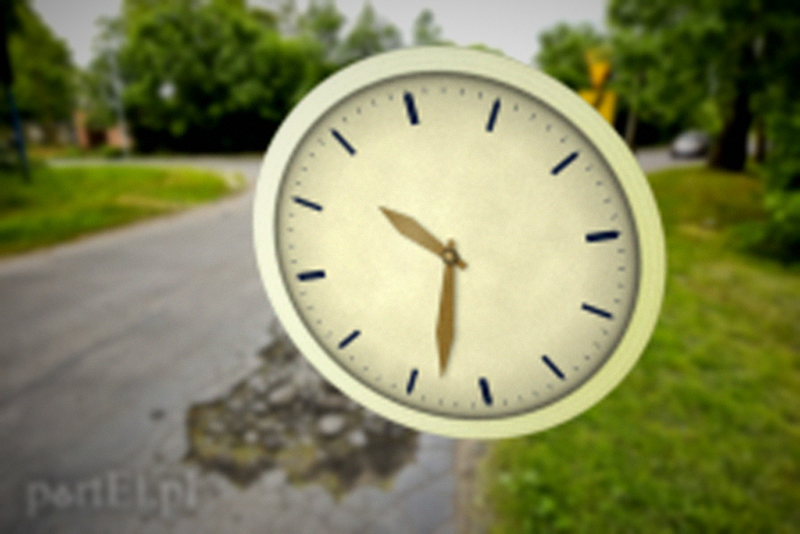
{"hour": 10, "minute": 33}
